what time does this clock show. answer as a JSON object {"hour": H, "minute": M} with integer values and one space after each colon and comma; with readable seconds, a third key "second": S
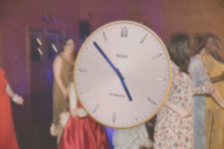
{"hour": 4, "minute": 52}
